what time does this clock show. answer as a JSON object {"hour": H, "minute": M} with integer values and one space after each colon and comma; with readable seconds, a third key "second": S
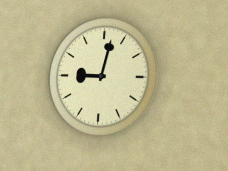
{"hour": 9, "minute": 2}
